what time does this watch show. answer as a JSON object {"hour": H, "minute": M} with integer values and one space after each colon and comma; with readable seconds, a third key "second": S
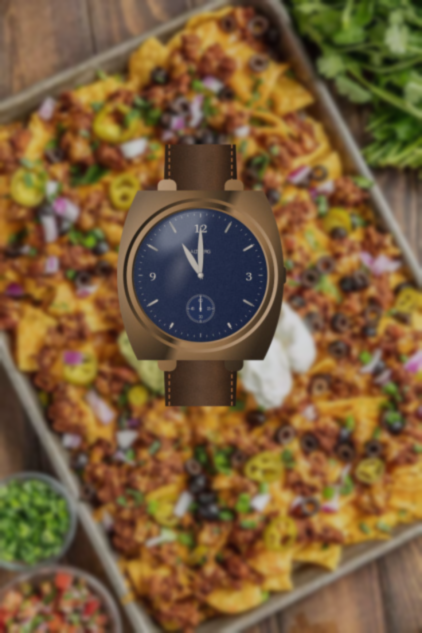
{"hour": 11, "minute": 0}
